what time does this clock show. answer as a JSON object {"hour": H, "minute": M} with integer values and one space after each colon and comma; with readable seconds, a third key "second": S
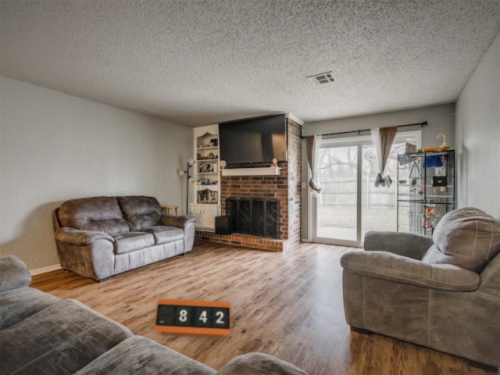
{"hour": 8, "minute": 42}
